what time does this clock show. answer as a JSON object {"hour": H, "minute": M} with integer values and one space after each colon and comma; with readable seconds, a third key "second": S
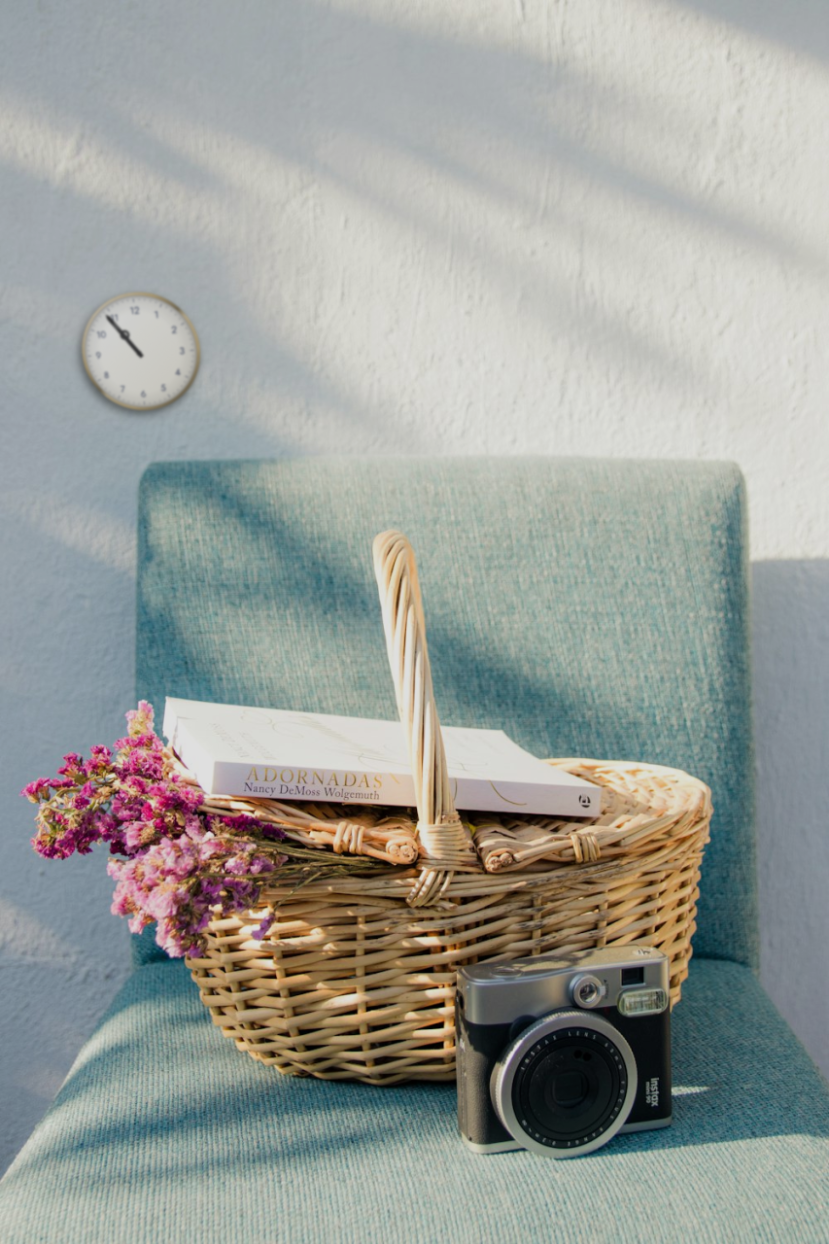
{"hour": 10, "minute": 54}
